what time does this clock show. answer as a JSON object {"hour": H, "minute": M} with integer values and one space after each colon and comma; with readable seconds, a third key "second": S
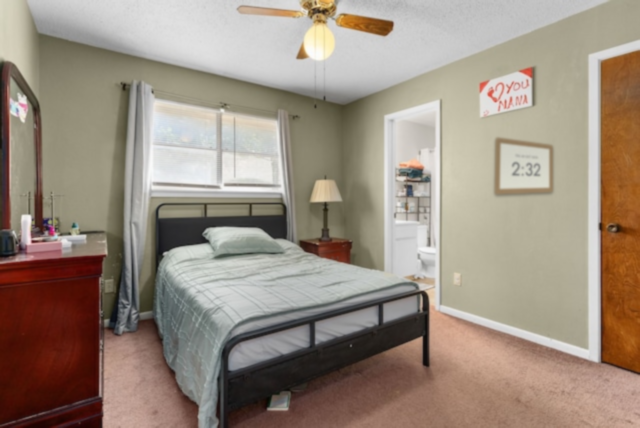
{"hour": 2, "minute": 32}
